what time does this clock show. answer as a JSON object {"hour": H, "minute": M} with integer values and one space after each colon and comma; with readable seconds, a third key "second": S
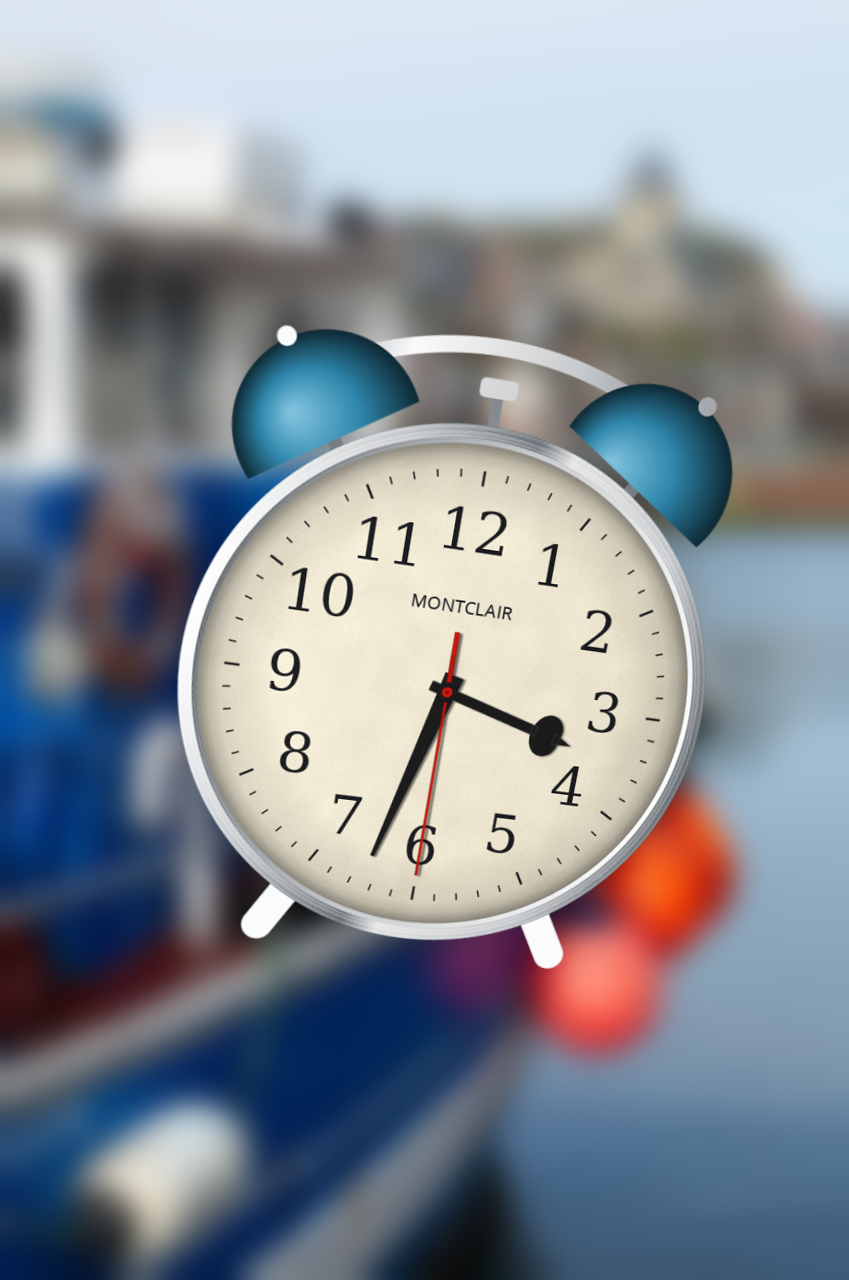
{"hour": 3, "minute": 32, "second": 30}
